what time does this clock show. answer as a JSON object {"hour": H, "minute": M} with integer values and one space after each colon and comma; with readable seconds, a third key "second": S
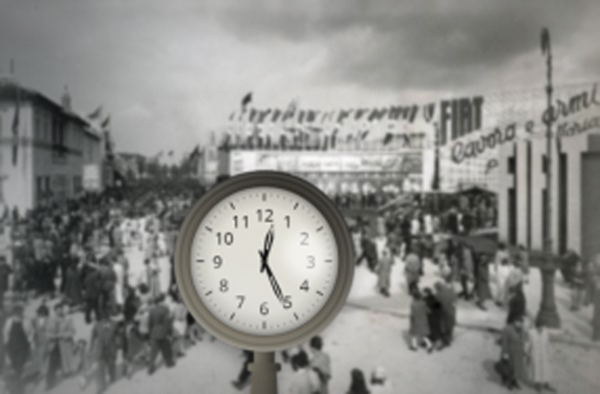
{"hour": 12, "minute": 26}
